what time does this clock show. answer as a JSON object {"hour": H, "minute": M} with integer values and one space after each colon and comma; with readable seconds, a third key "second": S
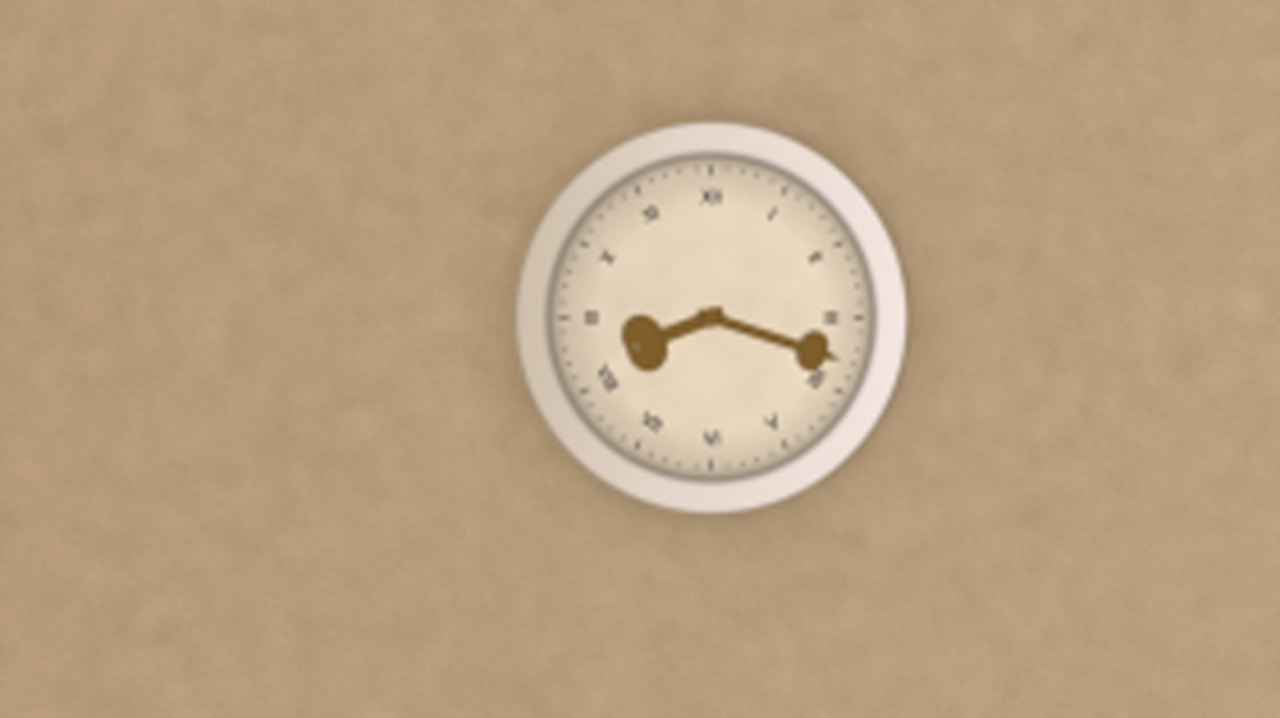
{"hour": 8, "minute": 18}
